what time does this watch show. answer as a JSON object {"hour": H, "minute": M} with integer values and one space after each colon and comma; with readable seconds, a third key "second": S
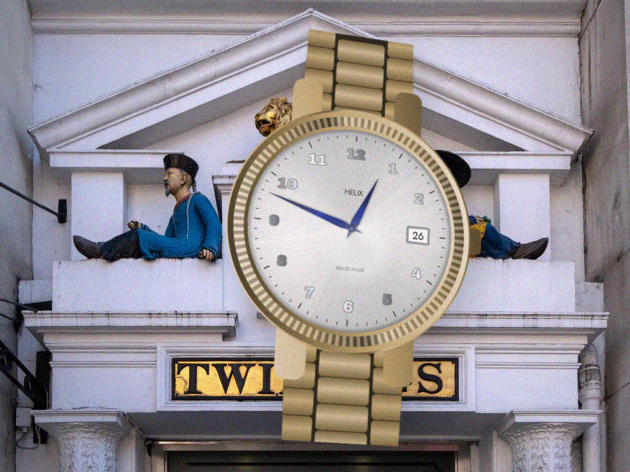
{"hour": 12, "minute": 48}
